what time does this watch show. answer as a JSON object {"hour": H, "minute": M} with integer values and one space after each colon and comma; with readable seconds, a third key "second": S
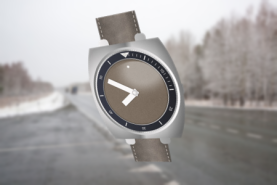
{"hour": 7, "minute": 50}
